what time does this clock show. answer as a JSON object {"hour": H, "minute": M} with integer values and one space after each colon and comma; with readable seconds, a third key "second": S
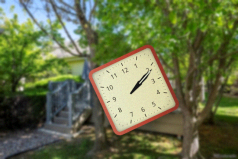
{"hour": 2, "minute": 11}
